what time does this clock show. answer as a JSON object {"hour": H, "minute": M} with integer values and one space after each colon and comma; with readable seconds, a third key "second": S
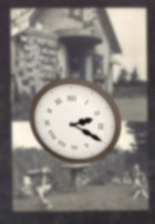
{"hour": 2, "minute": 20}
